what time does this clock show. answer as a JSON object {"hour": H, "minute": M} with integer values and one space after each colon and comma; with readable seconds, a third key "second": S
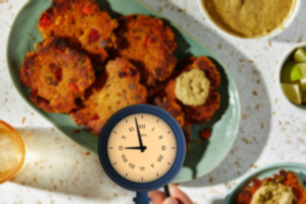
{"hour": 8, "minute": 58}
